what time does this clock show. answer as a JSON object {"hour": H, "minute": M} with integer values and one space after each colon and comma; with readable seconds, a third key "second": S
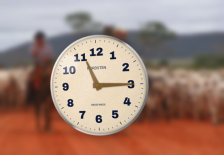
{"hour": 11, "minute": 15}
